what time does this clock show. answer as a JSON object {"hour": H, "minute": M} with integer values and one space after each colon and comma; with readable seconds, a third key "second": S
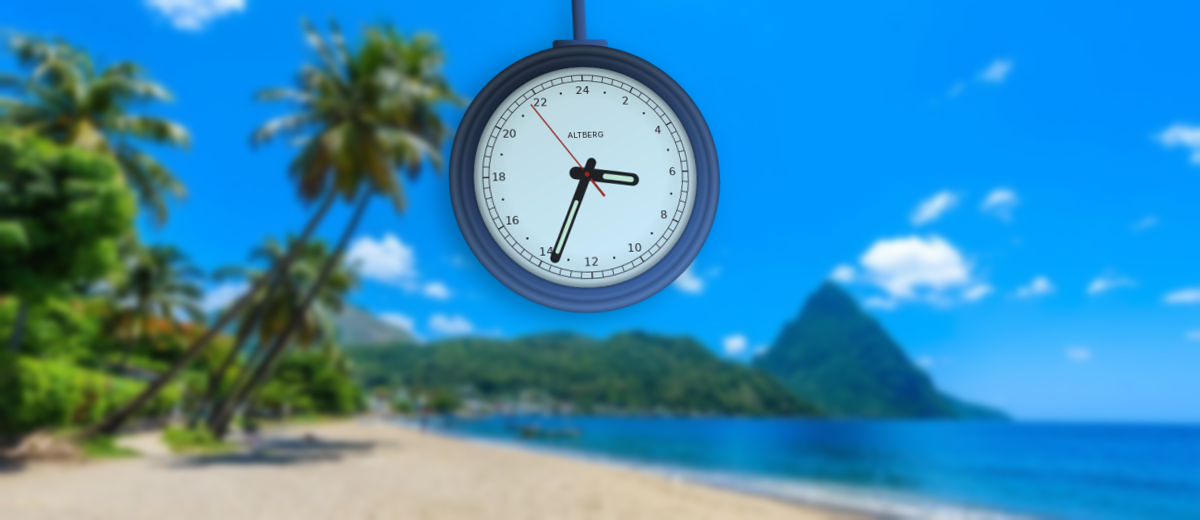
{"hour": 6, "minute": 33, "second": 54}
